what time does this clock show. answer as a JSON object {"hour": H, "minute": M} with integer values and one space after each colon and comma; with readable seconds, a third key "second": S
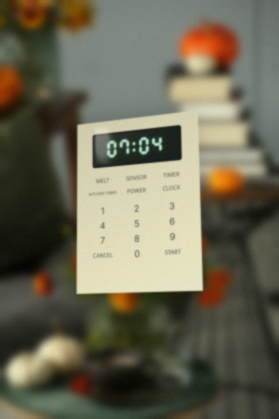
{"hour": 7, "minute": 4}
